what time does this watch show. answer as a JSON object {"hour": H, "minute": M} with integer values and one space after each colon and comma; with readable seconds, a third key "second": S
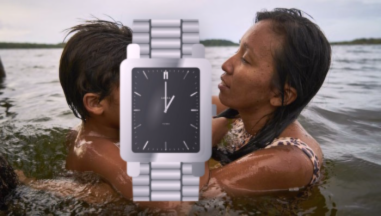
{"hour": 1, "minute": 0}
